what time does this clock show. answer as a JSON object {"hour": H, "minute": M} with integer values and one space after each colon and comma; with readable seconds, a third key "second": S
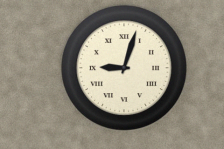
{"hour": 9, "minute": 3}
